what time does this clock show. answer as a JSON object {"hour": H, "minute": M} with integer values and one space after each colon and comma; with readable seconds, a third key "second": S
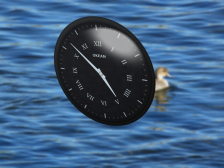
{"hour": 4, "minute": 52}
